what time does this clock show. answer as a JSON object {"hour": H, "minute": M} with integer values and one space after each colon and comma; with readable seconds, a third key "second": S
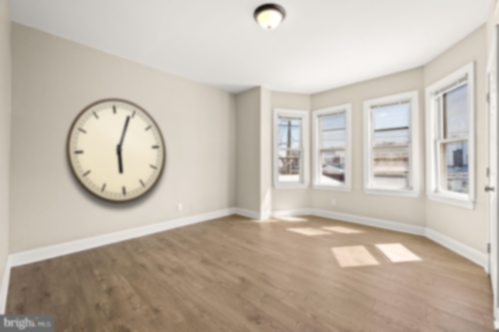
{"hour": 6, "minute": 4}
